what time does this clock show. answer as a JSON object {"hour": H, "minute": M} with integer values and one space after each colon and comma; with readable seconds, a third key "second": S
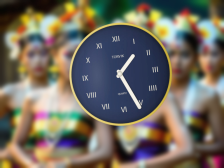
{"hour": 1, "minute": 26}
